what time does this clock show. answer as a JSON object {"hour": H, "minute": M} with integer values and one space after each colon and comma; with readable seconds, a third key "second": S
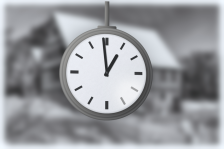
{"hour": 12, "minute": 59}
